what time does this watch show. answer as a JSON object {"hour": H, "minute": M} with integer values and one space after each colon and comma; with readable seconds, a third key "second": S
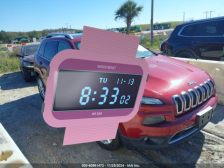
{"hour": 8, "minute": 33, "second": 2}
